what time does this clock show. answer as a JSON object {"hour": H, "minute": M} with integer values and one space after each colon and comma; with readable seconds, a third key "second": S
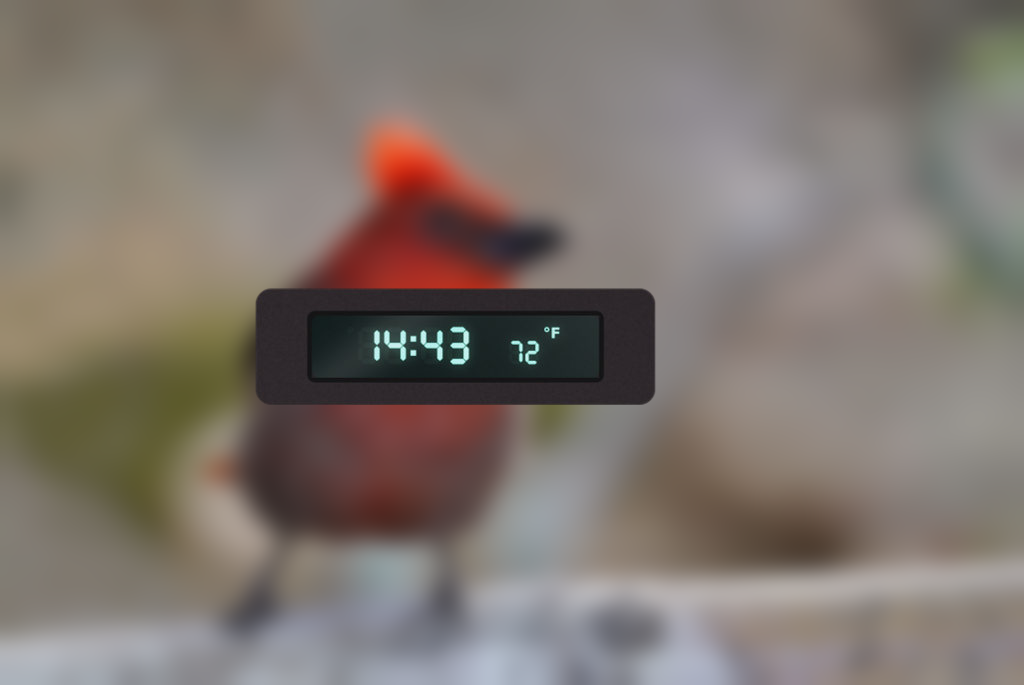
{"hour": 14, "minute": 43}
